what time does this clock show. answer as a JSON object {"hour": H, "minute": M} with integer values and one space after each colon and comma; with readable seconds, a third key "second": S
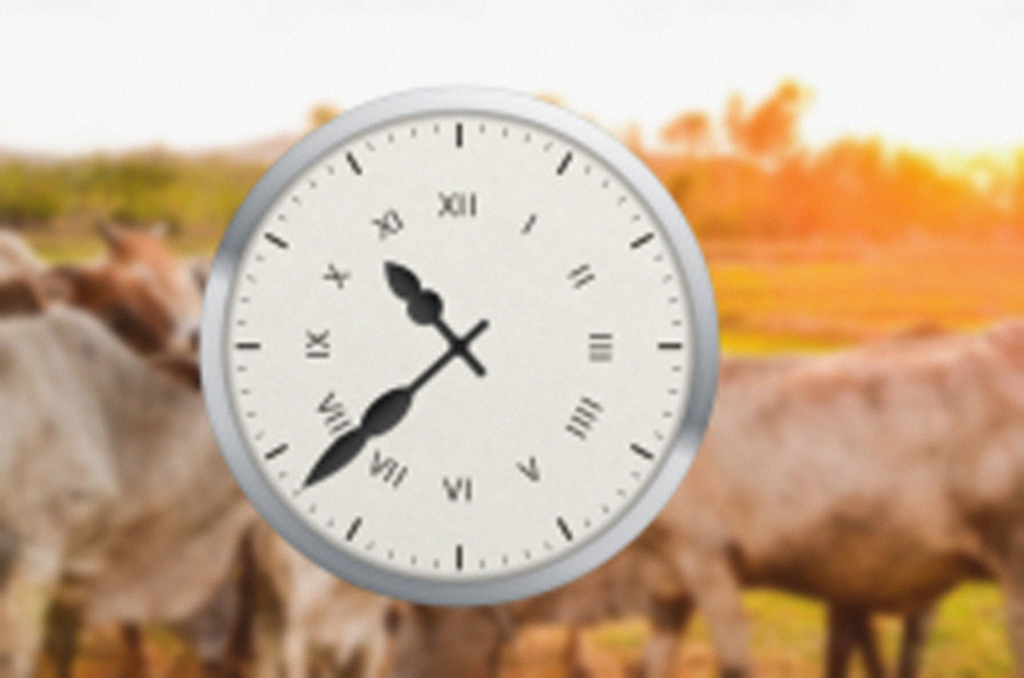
{"hour": 10, "minute": 38}
